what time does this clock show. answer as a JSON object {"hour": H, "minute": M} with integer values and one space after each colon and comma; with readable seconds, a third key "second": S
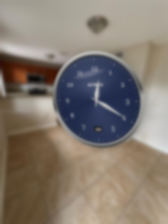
{"hour": 12, "minute": 20}
